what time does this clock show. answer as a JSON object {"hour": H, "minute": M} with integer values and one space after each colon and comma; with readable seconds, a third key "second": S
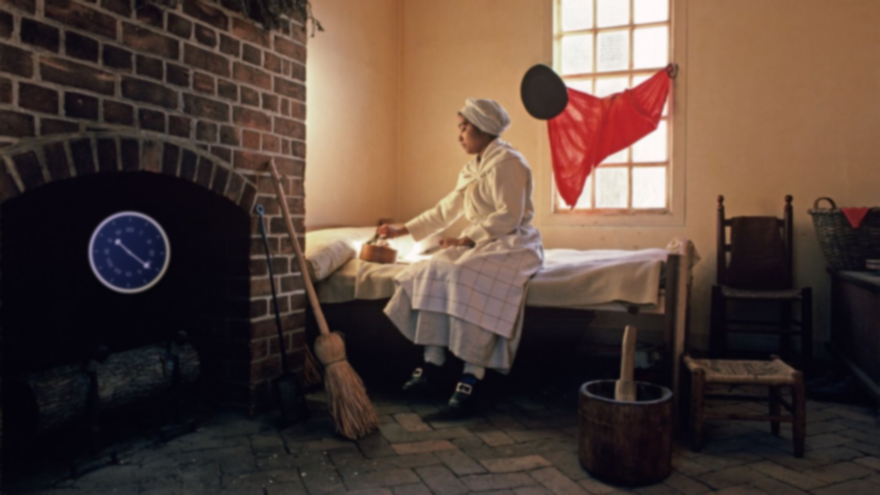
{"hour": 10, "minute": 21}
